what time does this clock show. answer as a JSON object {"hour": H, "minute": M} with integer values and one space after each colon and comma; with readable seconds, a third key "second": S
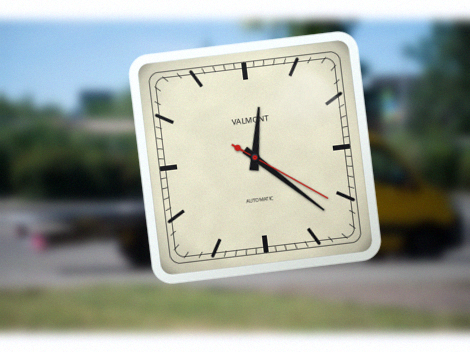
{"hour": 12, "minute": 22, "second": 21}
